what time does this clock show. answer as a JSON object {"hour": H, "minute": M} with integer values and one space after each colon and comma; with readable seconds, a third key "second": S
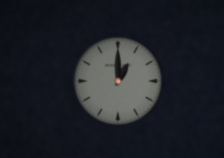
{"hour": 1, "minute": 0}
